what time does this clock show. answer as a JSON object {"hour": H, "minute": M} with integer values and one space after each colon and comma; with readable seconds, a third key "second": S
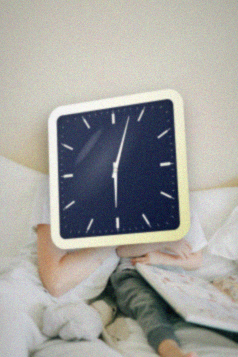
{"hour": 6, "minute": 3}
